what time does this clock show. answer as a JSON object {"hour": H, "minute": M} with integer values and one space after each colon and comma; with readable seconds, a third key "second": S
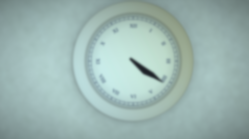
{"hour": 4, "minute": 21}
